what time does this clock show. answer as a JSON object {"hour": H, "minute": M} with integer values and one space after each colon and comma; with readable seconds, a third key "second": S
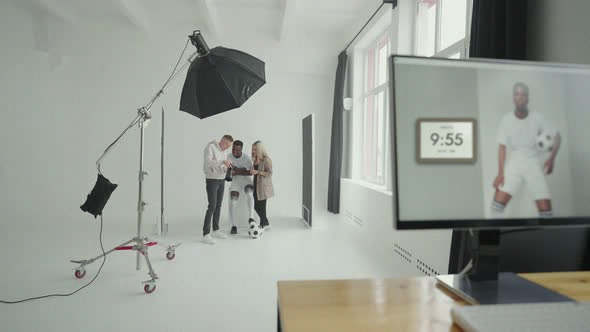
{"hour": 9, "minute": 55}
